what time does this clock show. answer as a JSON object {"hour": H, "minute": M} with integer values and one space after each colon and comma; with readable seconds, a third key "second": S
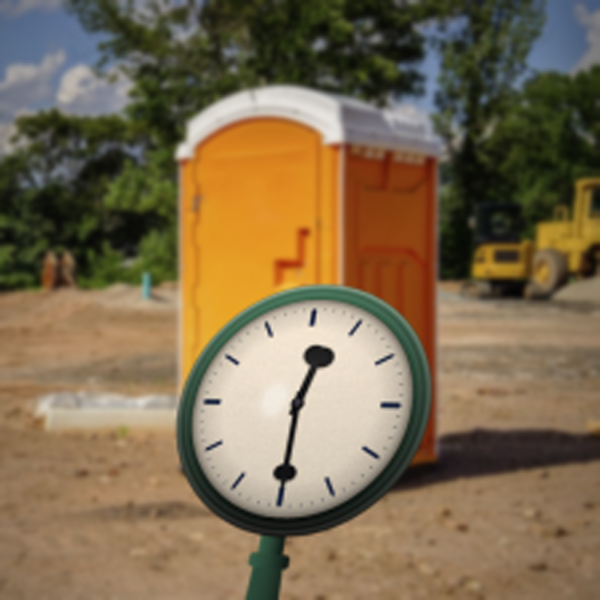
{"hour": 12, "minute": 30}
